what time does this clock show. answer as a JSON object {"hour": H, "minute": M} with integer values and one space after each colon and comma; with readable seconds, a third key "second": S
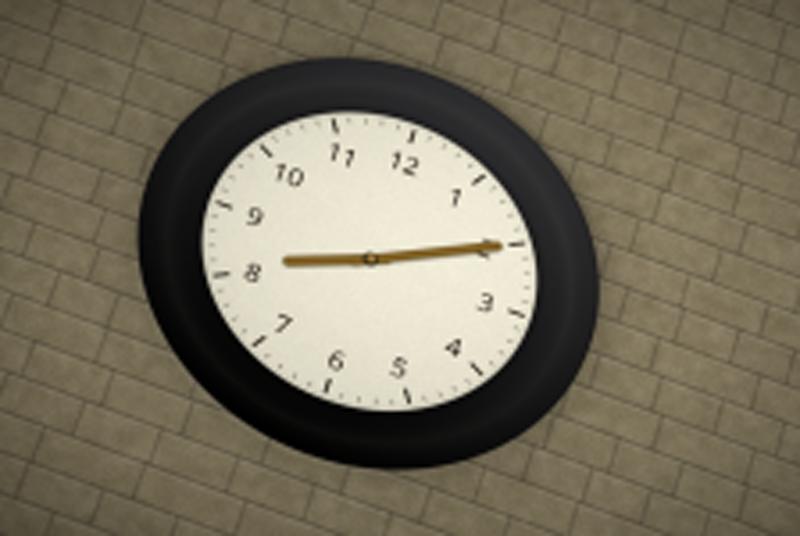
{"hour": 8, "minute": 10}
